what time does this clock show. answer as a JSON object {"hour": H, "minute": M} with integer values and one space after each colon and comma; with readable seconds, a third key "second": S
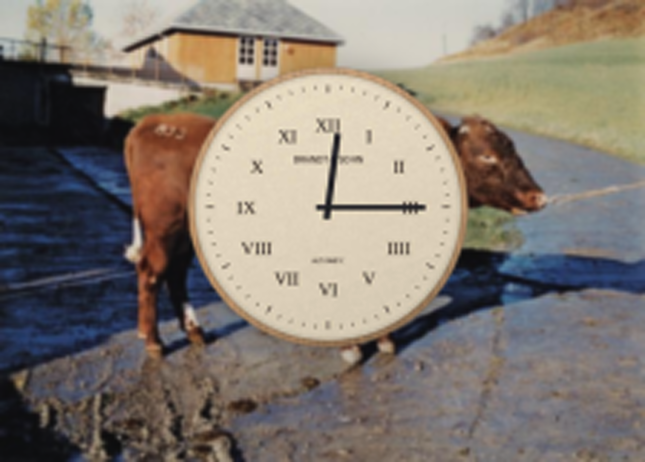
{"hour": 12, "minute": 15}
